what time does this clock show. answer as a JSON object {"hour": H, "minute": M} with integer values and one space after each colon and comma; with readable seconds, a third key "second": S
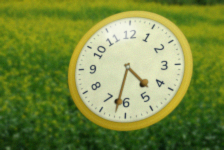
{"hour": 4, "minute": 32}
